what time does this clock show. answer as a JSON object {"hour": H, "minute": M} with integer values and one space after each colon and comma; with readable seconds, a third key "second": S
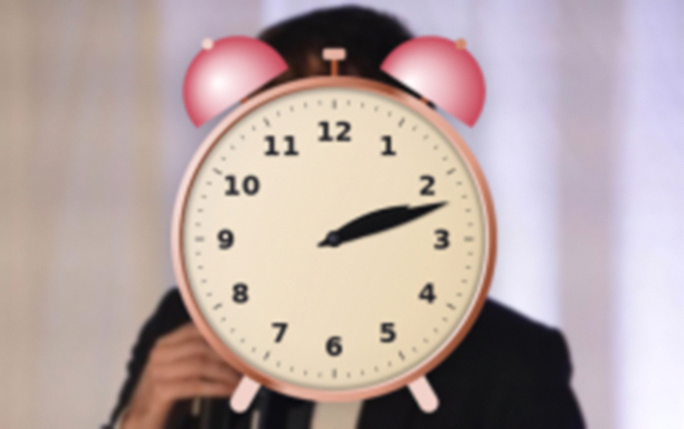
{"hour": 2, "minute": 12}
